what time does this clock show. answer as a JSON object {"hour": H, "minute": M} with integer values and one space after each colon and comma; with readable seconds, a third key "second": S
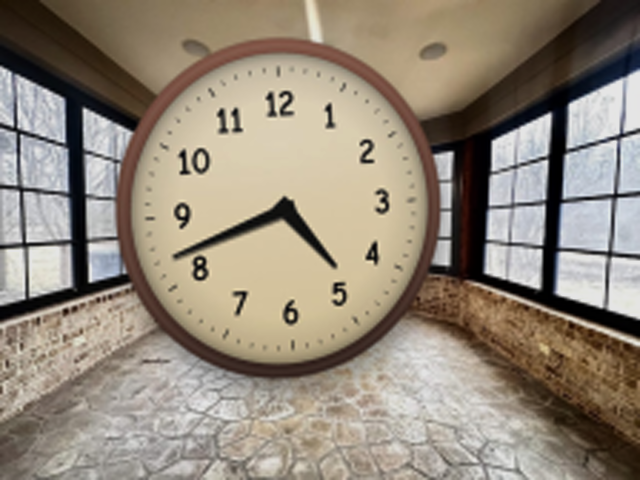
{"hour": 4, "minute": 42}
